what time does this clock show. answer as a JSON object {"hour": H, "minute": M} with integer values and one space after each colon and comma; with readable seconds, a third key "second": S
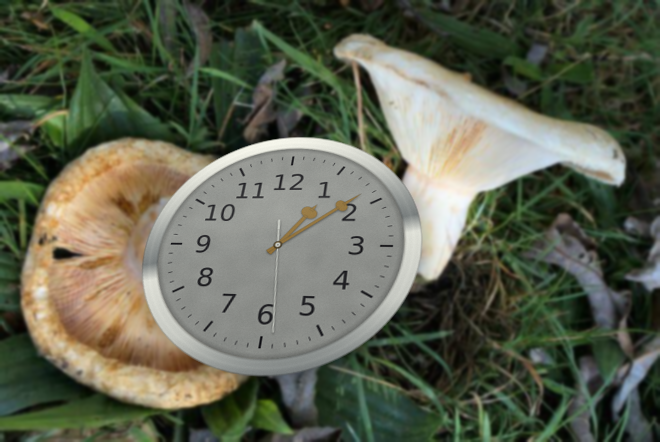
{"hour": 1, "minute": 8, "second": 29}
